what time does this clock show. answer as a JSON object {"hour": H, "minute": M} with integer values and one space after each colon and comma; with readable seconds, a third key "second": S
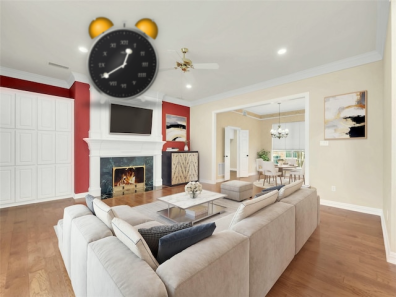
{"hour": 12, "minute": 40}
